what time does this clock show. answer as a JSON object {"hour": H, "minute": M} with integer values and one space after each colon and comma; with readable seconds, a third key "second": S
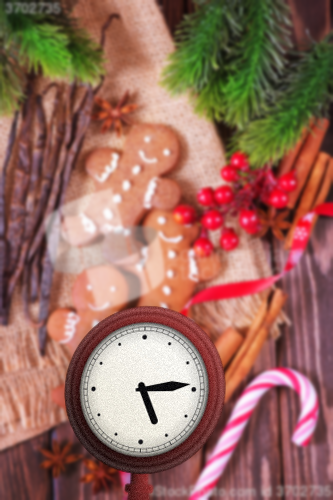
{"hour": 5, "minute": 14}
